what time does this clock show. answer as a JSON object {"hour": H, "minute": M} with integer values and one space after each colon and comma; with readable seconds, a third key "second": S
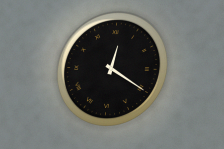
{"hour": 12, "minute": 20}
